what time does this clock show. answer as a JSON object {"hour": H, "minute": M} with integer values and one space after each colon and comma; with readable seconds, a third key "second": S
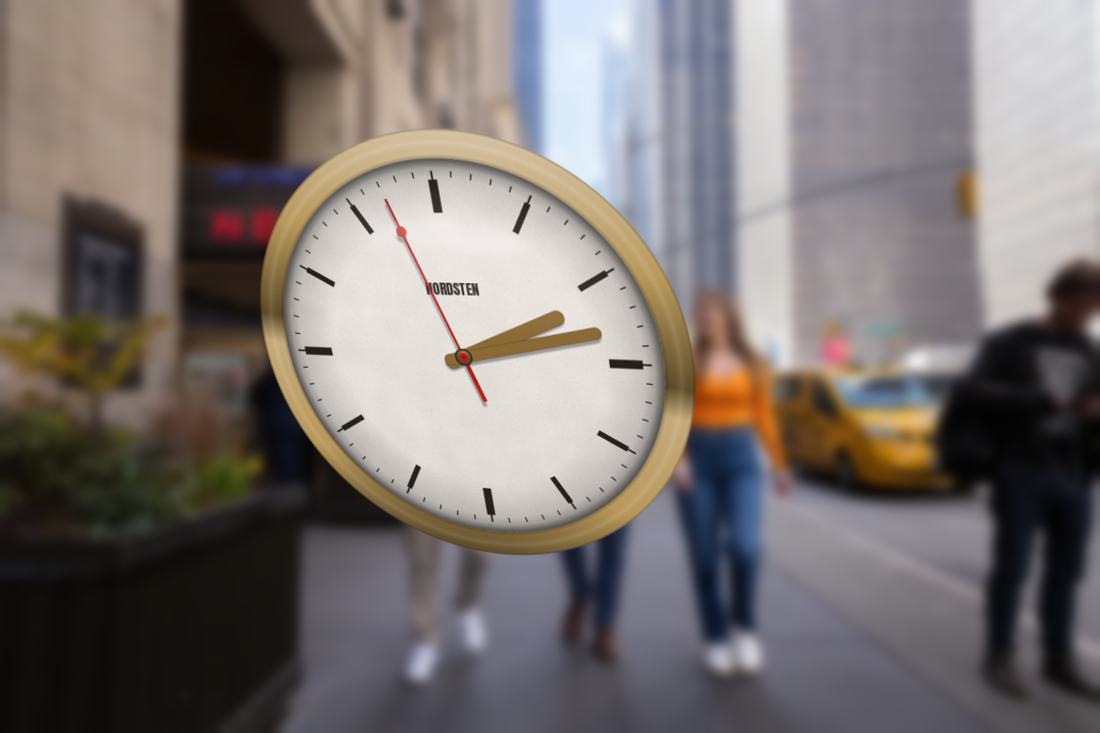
{"hour": 2, "minute": 12, "second": 57}
